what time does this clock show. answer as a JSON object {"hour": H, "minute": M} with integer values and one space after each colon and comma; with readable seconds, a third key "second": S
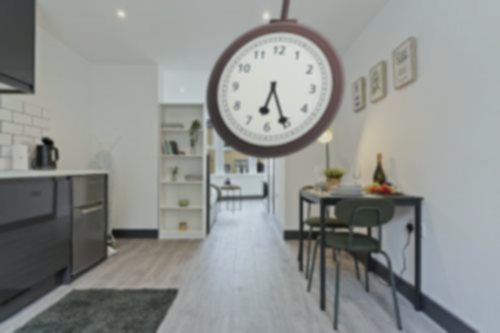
{"hour": 6, "minute": 26}
